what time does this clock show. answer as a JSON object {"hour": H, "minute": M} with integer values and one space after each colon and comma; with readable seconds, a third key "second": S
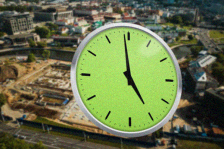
{"hour": 4, "minute": 59}
